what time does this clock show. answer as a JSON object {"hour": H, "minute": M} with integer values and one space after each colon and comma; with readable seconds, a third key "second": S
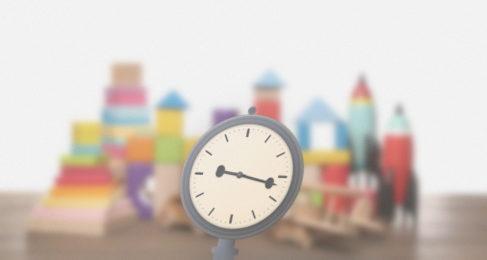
{"hour": 9, "minute": 17}
